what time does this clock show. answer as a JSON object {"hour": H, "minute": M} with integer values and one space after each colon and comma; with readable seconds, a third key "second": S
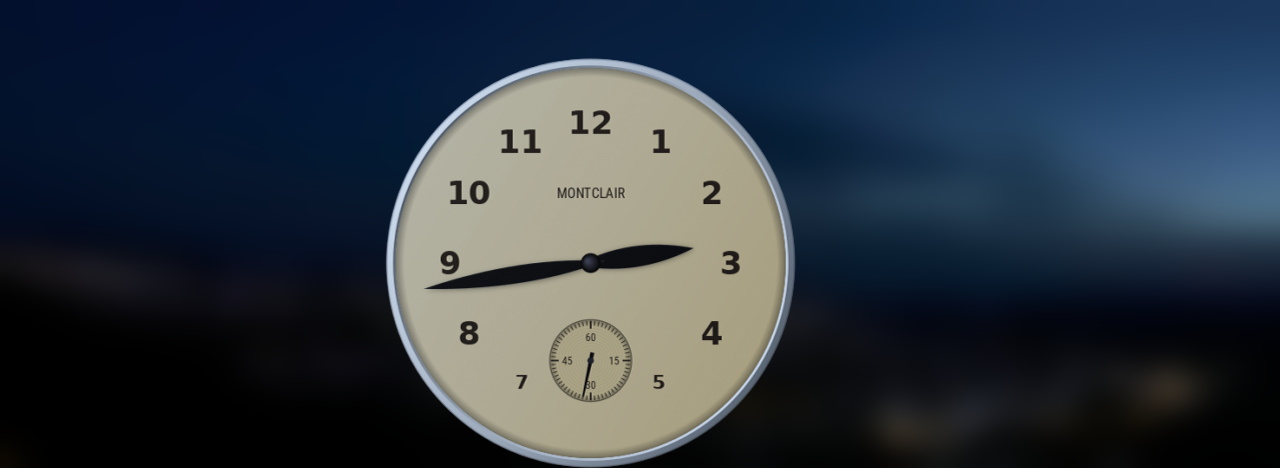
{"hour": 2, "minute": 43, "second": 32}
